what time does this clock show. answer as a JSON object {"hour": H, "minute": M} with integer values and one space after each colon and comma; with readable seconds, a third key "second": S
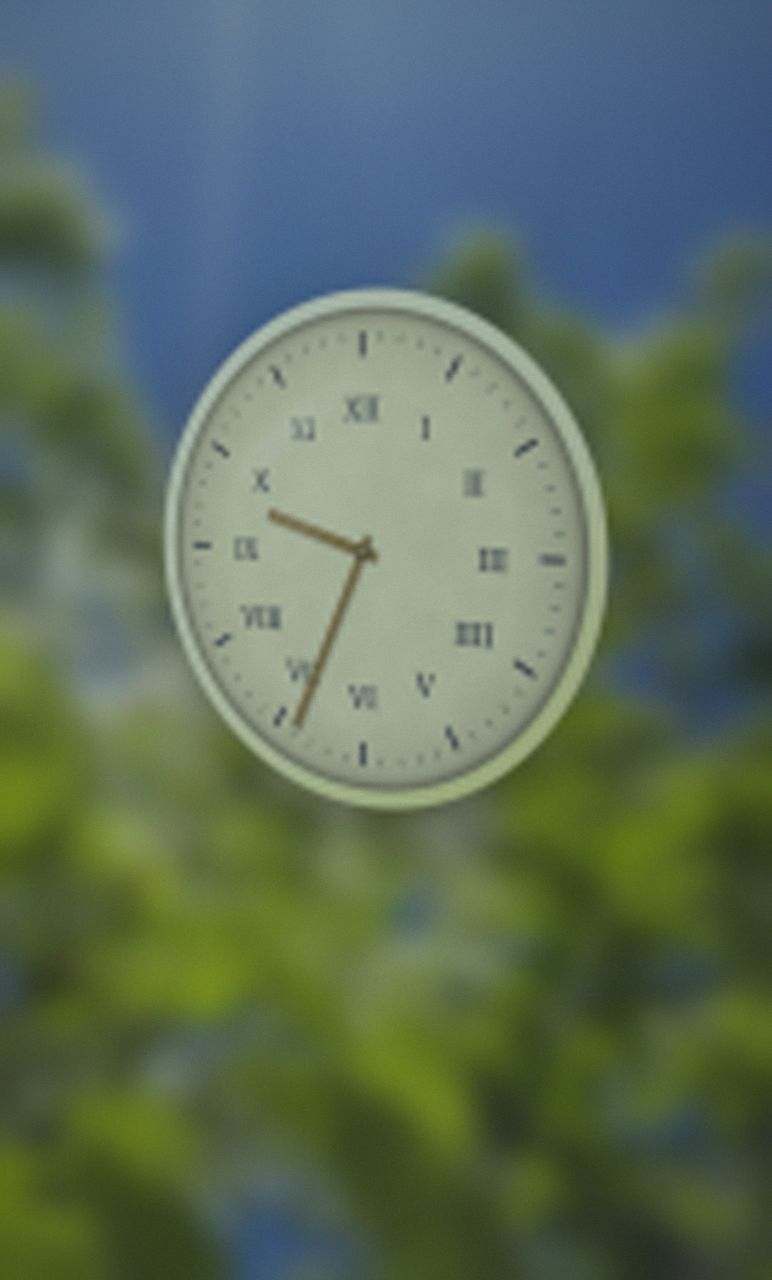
{"hour": 9, "minute": 34}
